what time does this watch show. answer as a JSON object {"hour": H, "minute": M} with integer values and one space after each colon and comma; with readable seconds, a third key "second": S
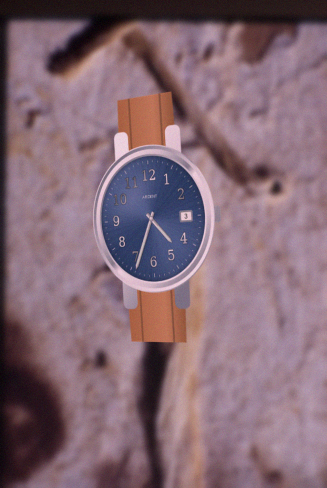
{"hour": 4, "minute": 34}
